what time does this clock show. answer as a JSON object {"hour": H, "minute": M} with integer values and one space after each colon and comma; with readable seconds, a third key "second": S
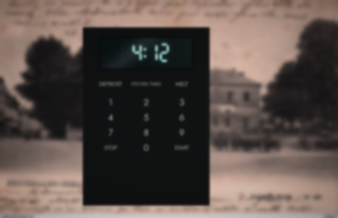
{"hour": 4, "minute": 12}
